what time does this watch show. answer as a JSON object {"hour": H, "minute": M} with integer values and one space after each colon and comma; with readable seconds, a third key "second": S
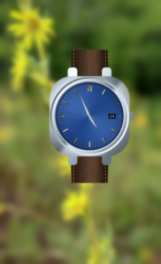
{"hour": 4, "minute": 56}
